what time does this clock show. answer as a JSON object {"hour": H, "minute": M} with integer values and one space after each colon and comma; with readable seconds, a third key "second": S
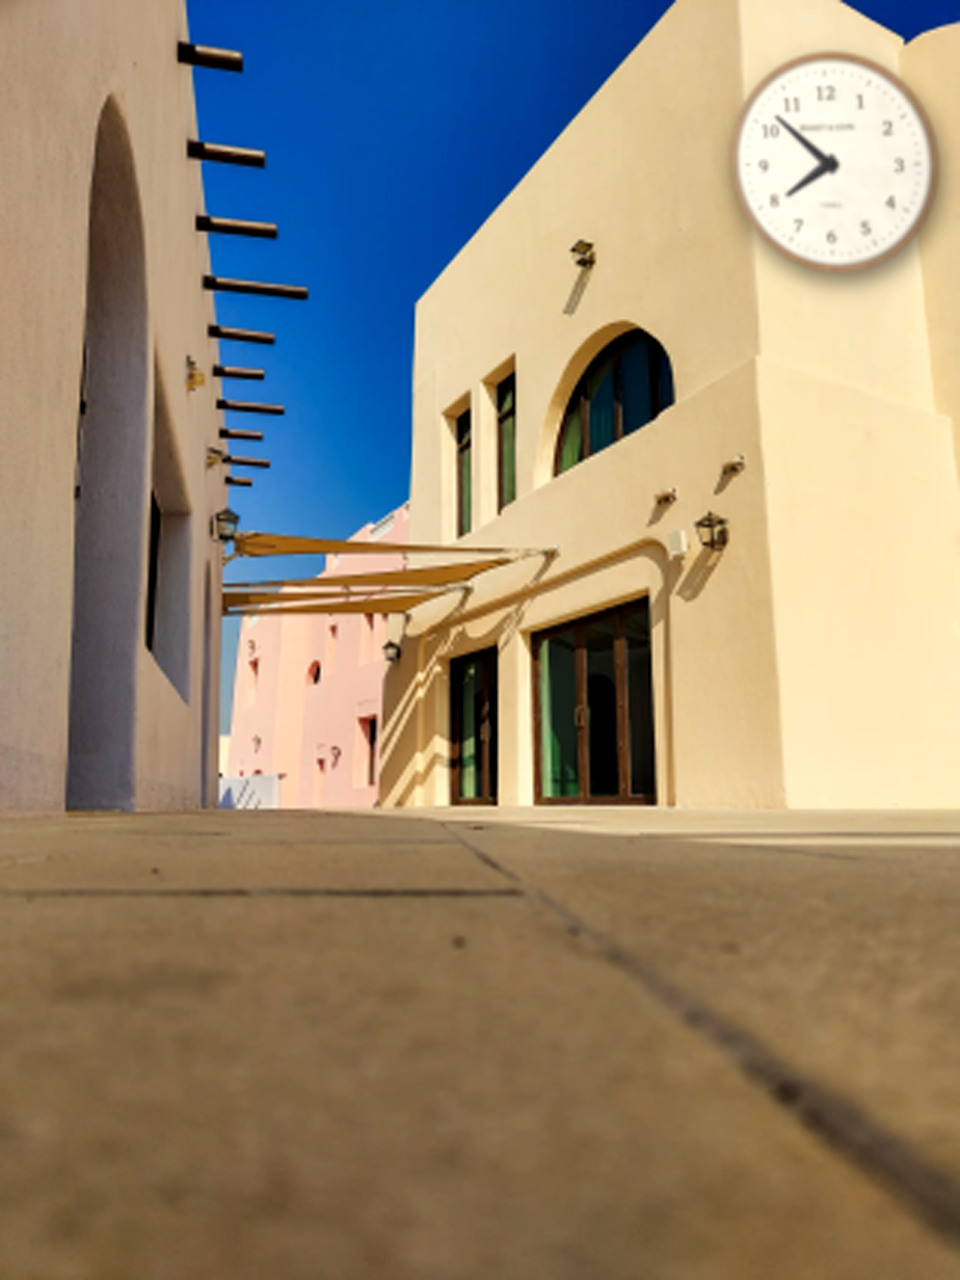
{"hour": 7, "minute": 52}
